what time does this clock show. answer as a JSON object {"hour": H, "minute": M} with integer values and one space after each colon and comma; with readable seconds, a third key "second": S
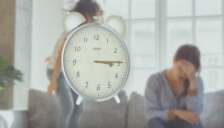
{"hour": 3, "minute": 15}
